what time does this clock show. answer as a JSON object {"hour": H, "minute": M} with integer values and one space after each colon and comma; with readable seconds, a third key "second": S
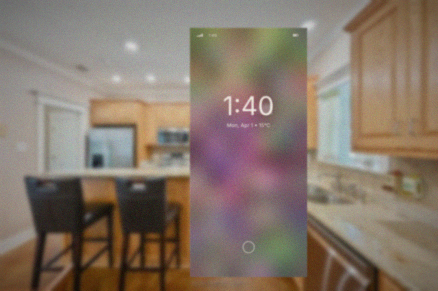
{"hour": 1, "minute": 40}
